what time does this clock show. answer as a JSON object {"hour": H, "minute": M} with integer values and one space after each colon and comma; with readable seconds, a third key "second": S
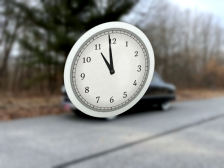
{"hour": 10, "minute": 59}
